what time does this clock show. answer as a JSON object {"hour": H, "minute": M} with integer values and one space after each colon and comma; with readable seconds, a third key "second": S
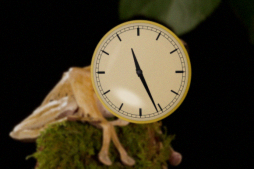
{"hour": 11, "minute": 26}
